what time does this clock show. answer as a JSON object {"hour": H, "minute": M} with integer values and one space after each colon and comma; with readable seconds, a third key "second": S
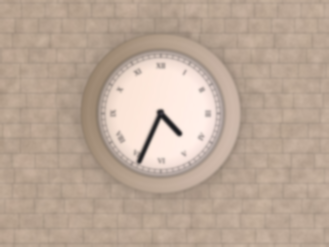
{"hour": 4, "minute": 34}
